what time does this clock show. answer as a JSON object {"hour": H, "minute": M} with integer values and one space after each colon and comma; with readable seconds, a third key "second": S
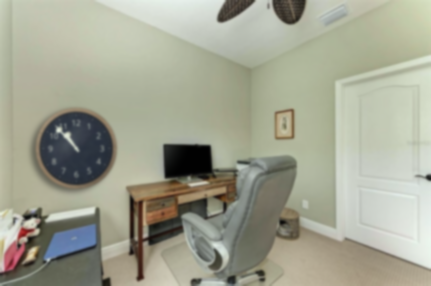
{"hour": 10, "minute": 53}
